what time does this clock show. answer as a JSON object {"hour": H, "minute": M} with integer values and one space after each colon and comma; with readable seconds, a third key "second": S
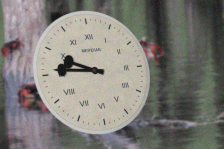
{"hour": 9, "minute": 46}
